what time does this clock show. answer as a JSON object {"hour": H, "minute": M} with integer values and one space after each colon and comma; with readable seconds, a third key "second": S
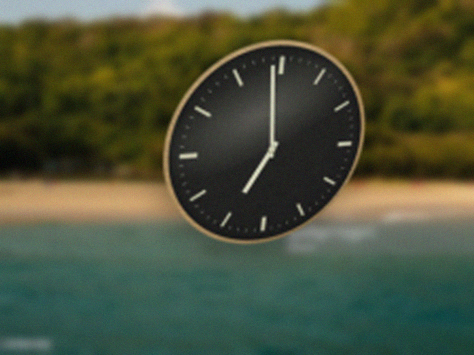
{"hour": 6, "minute": 59}
